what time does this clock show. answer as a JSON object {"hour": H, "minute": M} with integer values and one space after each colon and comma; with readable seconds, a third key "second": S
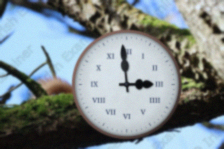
{"hour": 2, "minute": 59}
